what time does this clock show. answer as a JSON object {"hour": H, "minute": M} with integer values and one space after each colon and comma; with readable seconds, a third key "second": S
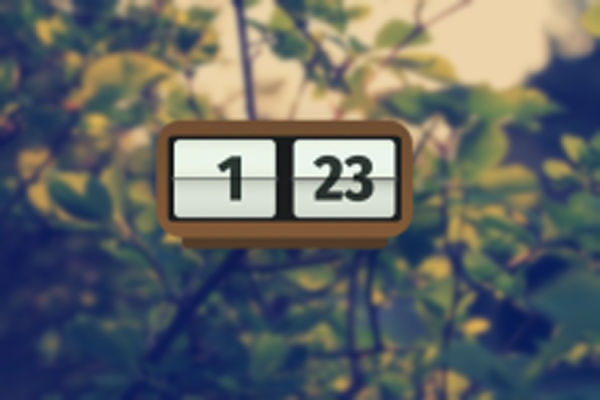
{"hour": 1, "minute": 23}
